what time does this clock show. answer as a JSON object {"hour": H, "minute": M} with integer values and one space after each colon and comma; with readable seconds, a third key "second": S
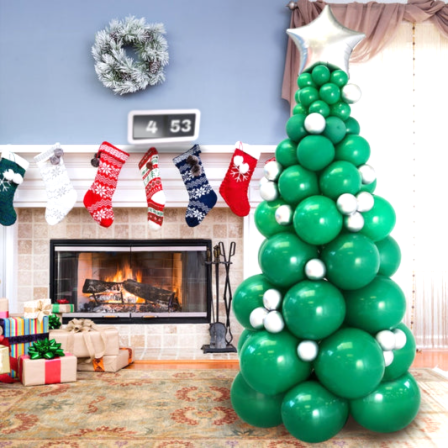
{"hour": 4, "minute": 53}
